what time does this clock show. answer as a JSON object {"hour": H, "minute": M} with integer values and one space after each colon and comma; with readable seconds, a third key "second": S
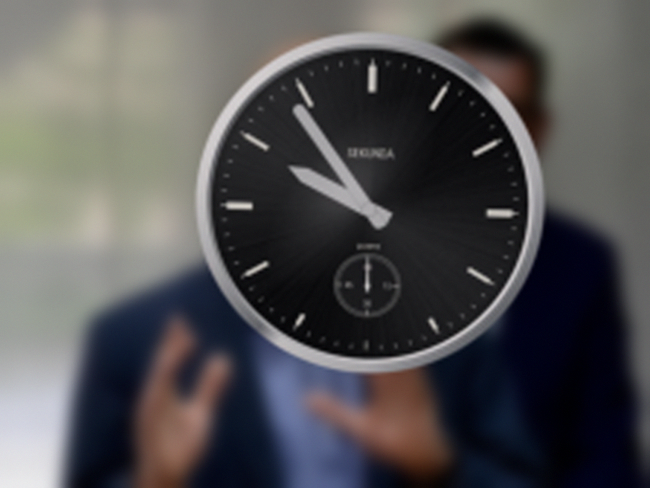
{"hour": 9, "minute": 54}
